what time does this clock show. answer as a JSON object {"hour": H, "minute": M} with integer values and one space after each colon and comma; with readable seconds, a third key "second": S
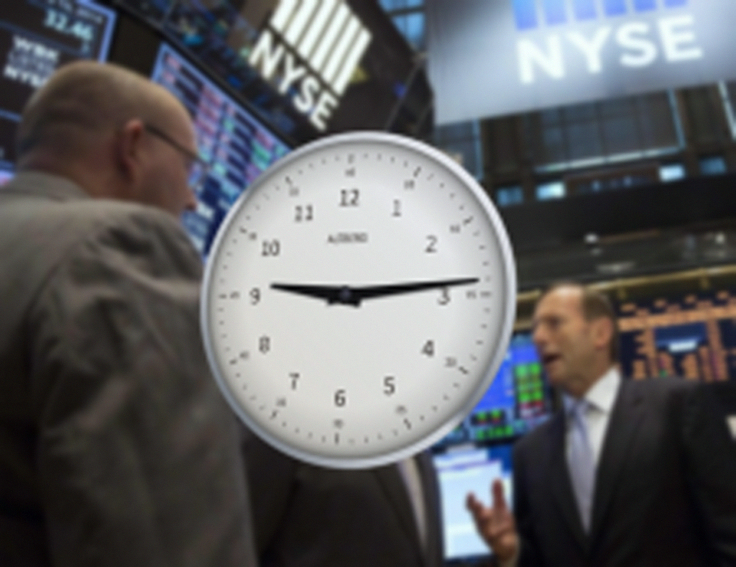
{"hour": 9, "minute": 14}
